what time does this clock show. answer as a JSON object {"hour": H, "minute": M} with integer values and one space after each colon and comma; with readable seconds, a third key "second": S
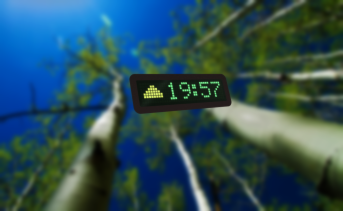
{"hour": 19, "minute": 57}
